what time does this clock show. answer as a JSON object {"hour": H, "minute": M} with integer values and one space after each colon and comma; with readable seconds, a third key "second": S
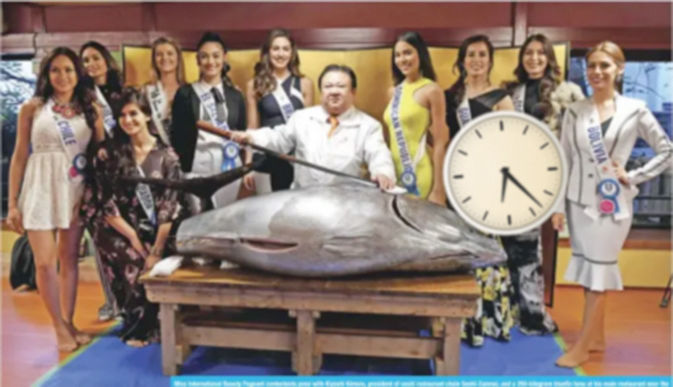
{"hour": 6, "minute": 23}
